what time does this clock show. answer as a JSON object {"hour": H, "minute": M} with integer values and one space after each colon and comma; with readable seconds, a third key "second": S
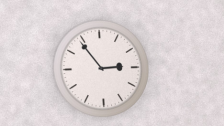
{"hour": 2, "minute": 54}
